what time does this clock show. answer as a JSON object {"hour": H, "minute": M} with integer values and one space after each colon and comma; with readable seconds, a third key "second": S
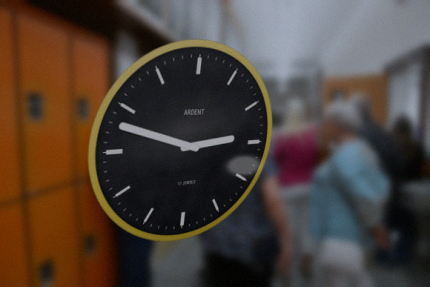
{"hour": 2, "minute": 48}
